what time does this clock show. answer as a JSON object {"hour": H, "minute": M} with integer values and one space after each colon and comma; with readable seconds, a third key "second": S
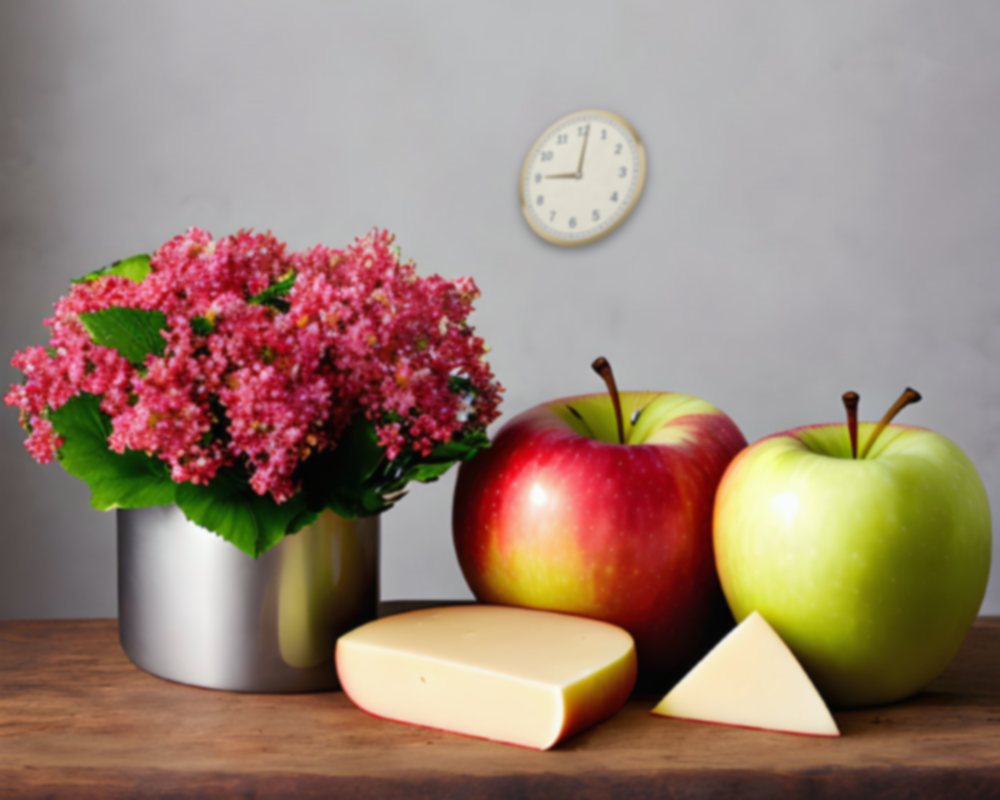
{"hour": 9, "minute": 1}
